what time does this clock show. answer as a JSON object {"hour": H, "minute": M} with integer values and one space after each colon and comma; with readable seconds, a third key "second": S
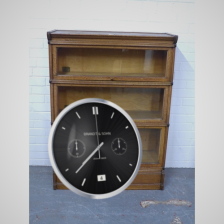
{"hour": 7, "minute": 38}
